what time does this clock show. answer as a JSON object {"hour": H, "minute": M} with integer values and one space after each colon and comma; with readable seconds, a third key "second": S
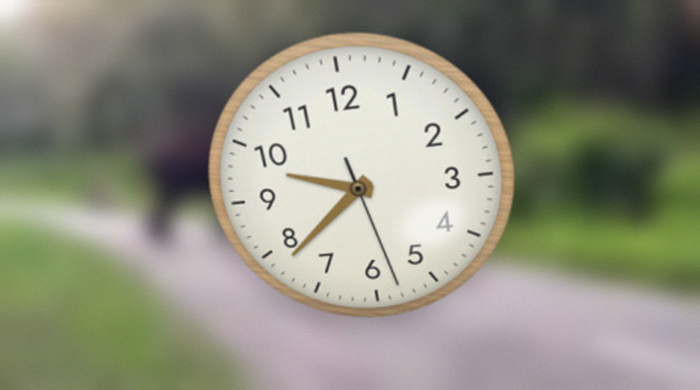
{"hour": 9, "minute": 38, "second": 28}
